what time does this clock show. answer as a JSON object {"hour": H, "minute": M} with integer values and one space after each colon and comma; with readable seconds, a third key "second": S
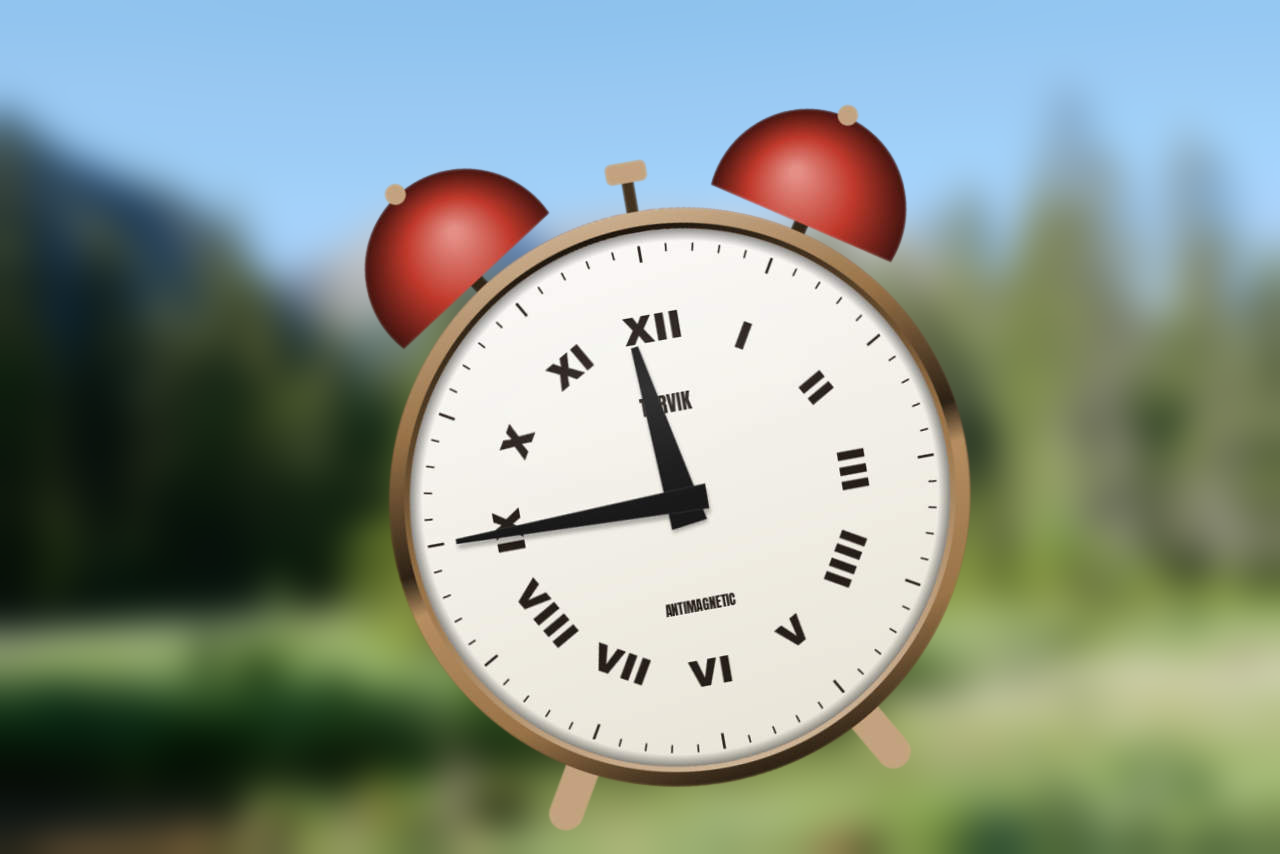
{"hour": 11, "minute": 45}
